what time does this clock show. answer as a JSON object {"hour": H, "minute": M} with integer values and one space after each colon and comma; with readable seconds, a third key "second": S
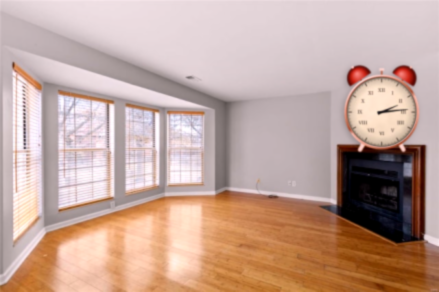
{"hour": 2, "minute": 14}
